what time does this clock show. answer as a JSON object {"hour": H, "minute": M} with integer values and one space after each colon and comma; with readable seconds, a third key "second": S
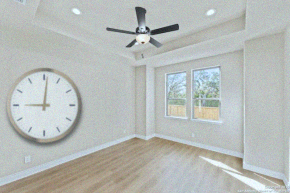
{"hour": 9, "minute": 1}
